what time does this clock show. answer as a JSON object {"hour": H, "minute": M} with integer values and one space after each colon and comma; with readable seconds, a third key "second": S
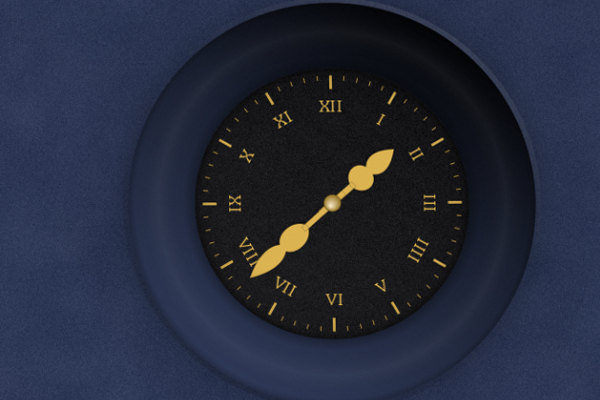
{"hour": 1, "minute": 38}
